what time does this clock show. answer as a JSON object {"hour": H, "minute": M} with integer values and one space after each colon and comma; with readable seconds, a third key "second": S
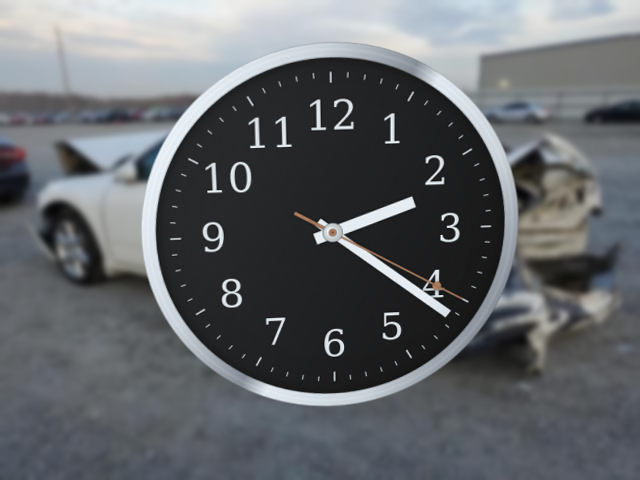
{"hour": 2, "minute": 21, "second": 20}
